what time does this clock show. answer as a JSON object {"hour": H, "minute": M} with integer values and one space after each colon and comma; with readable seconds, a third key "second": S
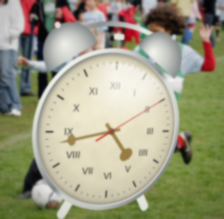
{"hour": 4, "minute": 43, "second": 10}
